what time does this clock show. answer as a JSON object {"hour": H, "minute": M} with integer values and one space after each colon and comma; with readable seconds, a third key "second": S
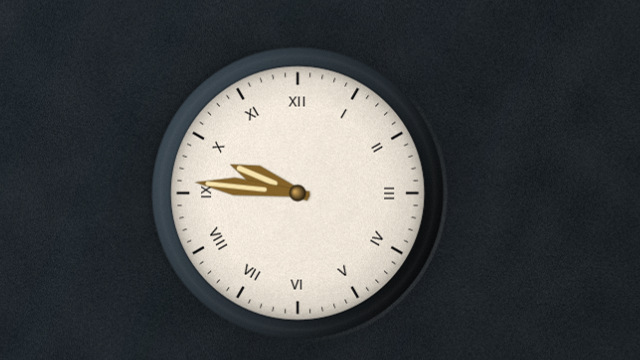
{"hour": 9, "minute": 46}
